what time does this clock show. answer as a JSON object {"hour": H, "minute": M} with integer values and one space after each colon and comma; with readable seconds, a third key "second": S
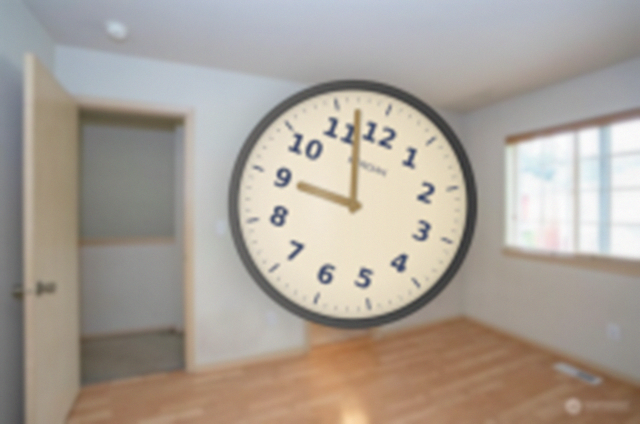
{"hour": 8, "minute": 57}
